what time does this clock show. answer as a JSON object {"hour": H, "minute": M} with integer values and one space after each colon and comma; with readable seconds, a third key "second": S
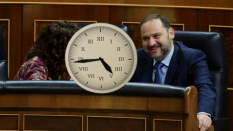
{"hour": 4, "minute": 44}
